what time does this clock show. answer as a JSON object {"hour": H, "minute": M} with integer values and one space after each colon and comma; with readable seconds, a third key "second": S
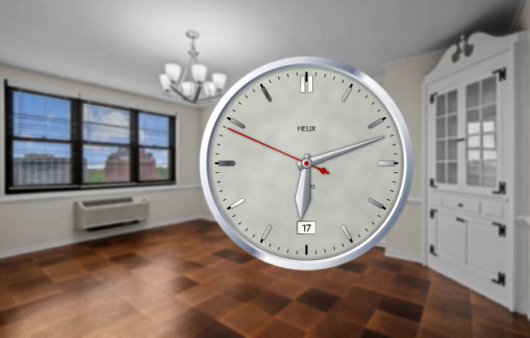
{"hour": 6, "minute": 11, "second": 49}
